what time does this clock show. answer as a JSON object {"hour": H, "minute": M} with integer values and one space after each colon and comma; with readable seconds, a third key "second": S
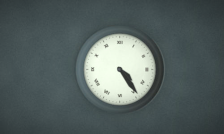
{"hour": 4, "minute": 24}
